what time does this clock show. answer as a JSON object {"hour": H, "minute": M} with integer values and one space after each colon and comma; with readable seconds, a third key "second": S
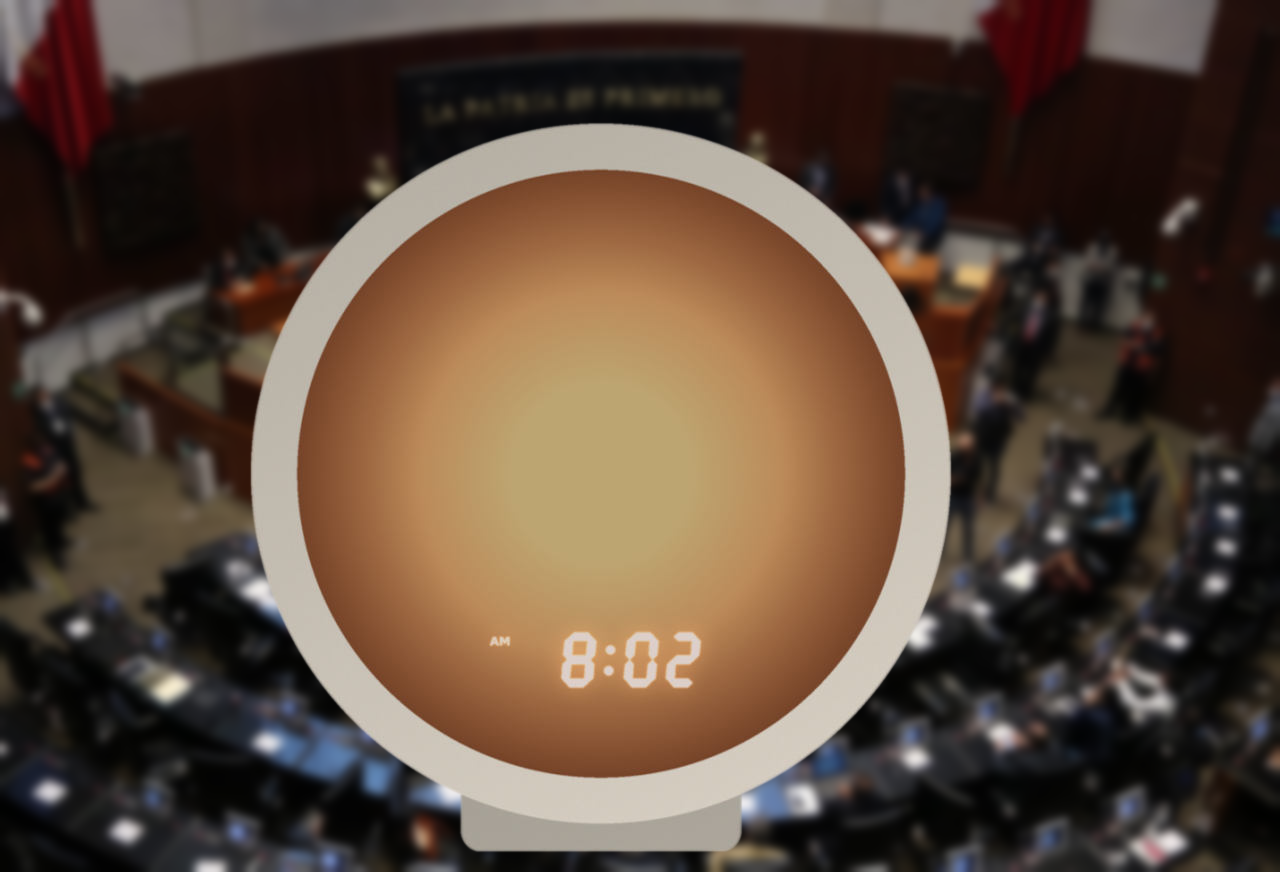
{"hour": 8, "minute": 2}
